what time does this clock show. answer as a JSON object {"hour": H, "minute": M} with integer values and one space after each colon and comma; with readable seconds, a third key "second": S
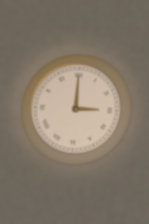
{"hour": 3, "minute": 0}
